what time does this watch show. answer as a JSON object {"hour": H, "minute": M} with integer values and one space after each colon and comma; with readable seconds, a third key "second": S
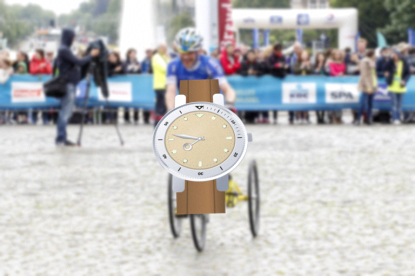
{"hour": 7, "minute": 47}
